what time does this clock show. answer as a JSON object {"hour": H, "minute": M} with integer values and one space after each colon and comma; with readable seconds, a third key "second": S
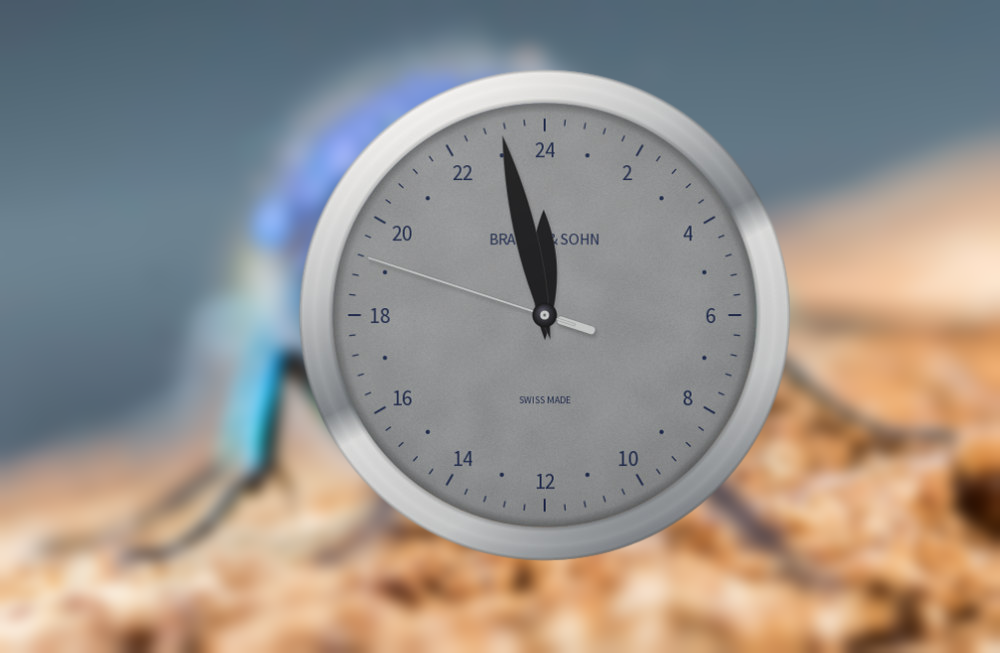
{"hour": 23, "minute": 57, "second": 48}
